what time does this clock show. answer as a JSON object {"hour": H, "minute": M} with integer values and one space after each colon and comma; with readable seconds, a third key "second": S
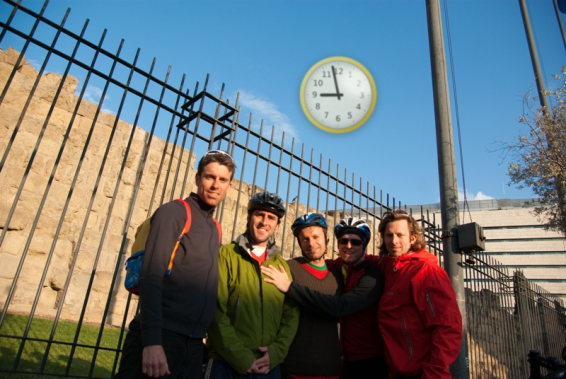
{"hour": 8, "minute": 58}
